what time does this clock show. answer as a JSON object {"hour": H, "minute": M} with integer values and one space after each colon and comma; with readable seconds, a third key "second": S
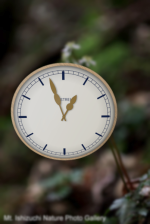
{"hour": 12, "minute": 57}
